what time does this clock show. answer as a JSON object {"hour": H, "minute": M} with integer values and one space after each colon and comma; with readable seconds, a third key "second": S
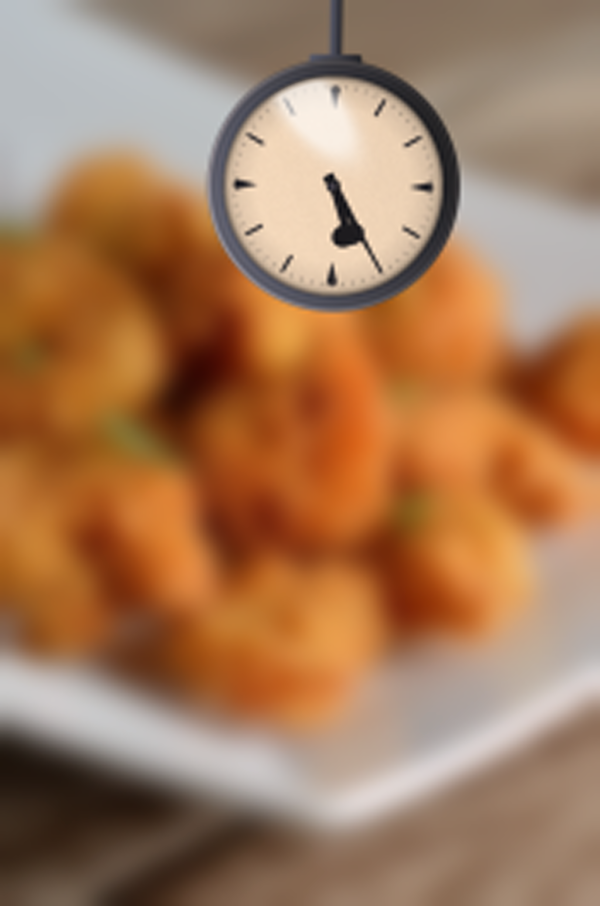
{"hour": 5, "minute": 25}
